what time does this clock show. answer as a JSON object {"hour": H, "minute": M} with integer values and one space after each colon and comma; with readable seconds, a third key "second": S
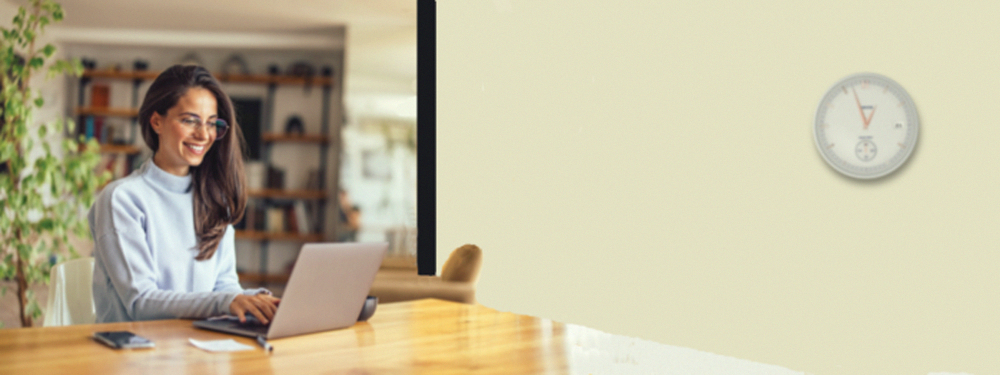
{"hour": 12, "minute": 57}
